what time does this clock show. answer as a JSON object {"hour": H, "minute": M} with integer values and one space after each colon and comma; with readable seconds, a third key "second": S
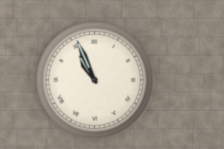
{"hour": 10, "minute": 56}
